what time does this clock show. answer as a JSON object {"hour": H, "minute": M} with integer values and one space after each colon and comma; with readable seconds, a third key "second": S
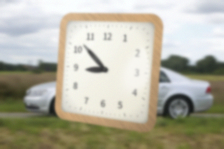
{"hour": 8, "minute": 52}
